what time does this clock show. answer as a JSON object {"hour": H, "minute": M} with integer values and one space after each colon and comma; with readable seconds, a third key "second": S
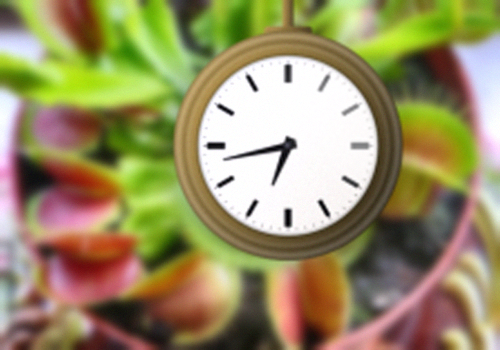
{"hour": 6, "minute": 43}
